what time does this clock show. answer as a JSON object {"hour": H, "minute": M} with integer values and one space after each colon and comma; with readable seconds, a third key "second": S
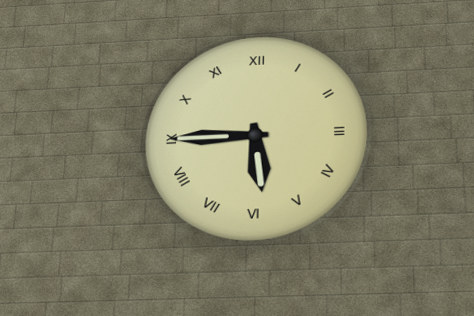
{"hour": 5, "minute": 45}
